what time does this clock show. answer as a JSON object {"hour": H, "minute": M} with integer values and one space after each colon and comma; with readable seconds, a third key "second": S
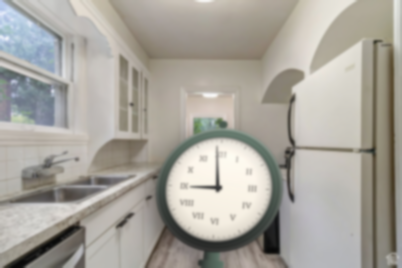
{"hour": 8, "minute": 59}
